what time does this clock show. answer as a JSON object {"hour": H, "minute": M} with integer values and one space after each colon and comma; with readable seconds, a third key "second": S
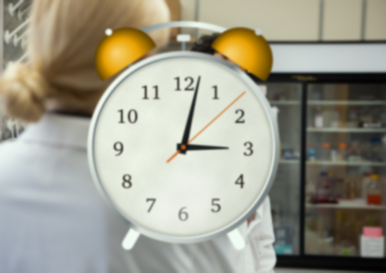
{"hour": 3, "minute": 2, "second": 8}
